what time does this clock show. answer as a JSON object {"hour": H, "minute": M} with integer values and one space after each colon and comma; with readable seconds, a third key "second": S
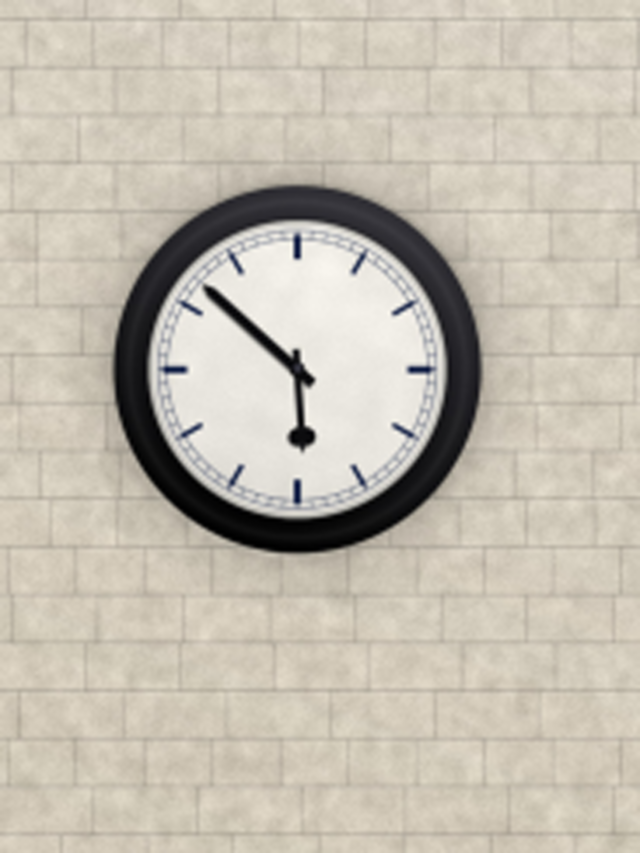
{"hour": 5, "minute": 52}
